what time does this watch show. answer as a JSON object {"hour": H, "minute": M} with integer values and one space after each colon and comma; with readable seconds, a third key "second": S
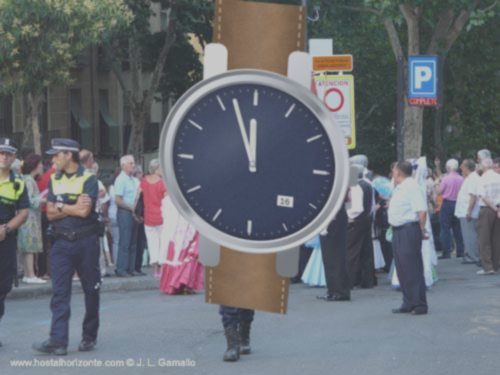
{"hour": 11, "minute": 57}
